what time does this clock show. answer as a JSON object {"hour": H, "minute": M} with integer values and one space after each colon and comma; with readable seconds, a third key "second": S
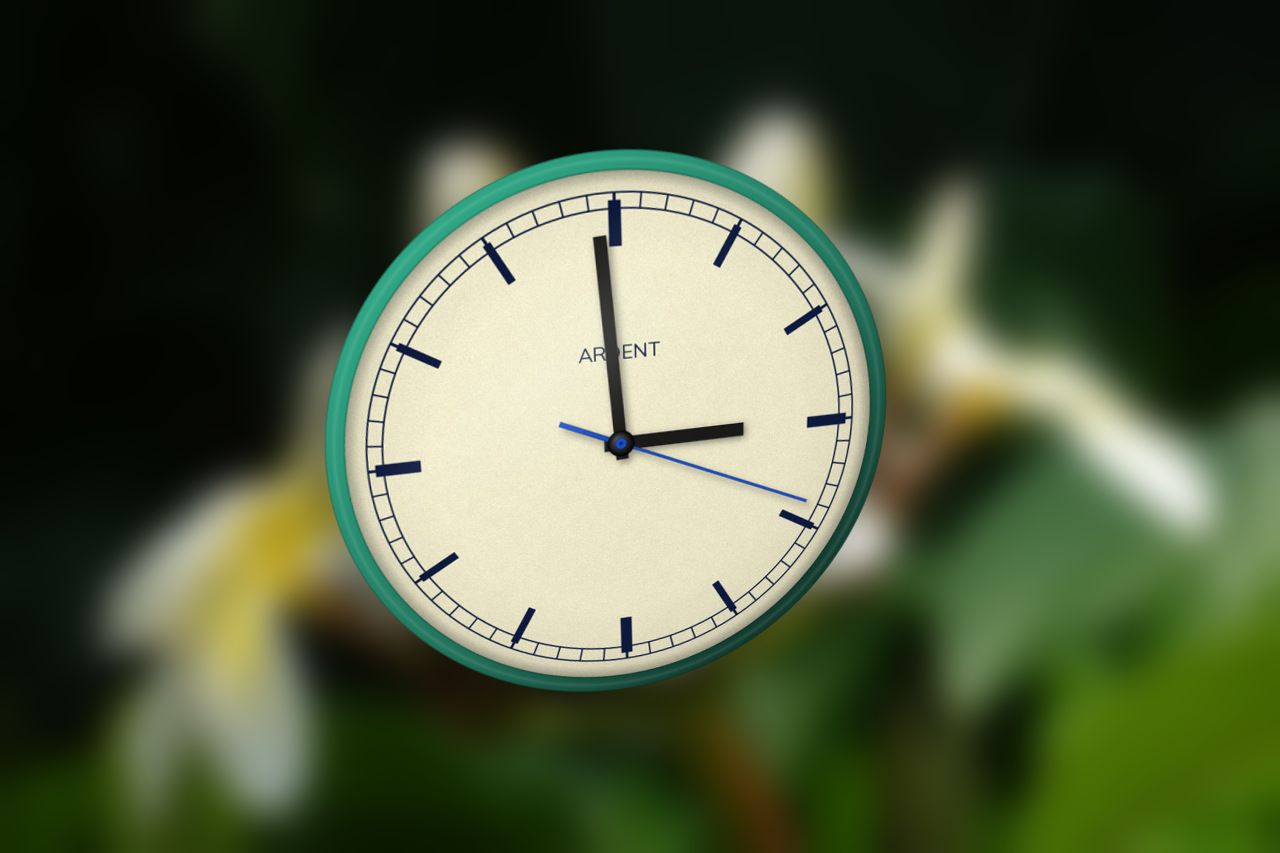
{"hour": 2, "minute": 59, "second": 19}
